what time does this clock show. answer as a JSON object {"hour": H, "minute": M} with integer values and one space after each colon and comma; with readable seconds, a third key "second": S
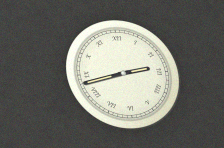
{"hour": 2, "minute": 43}
